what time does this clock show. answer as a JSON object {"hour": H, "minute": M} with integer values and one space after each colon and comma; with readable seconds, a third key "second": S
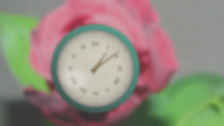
{"hour": 1, "minute": 9}
